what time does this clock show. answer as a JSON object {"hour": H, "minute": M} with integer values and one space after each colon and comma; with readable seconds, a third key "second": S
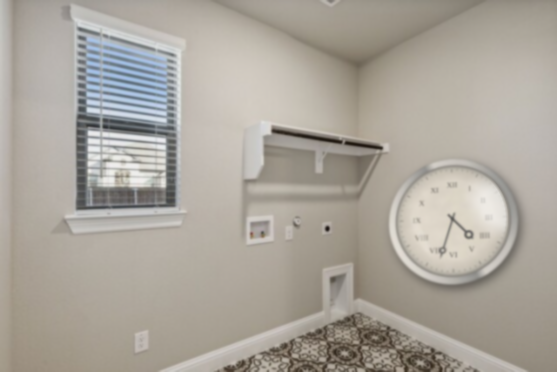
{"hour": 4, "minute": 33}
